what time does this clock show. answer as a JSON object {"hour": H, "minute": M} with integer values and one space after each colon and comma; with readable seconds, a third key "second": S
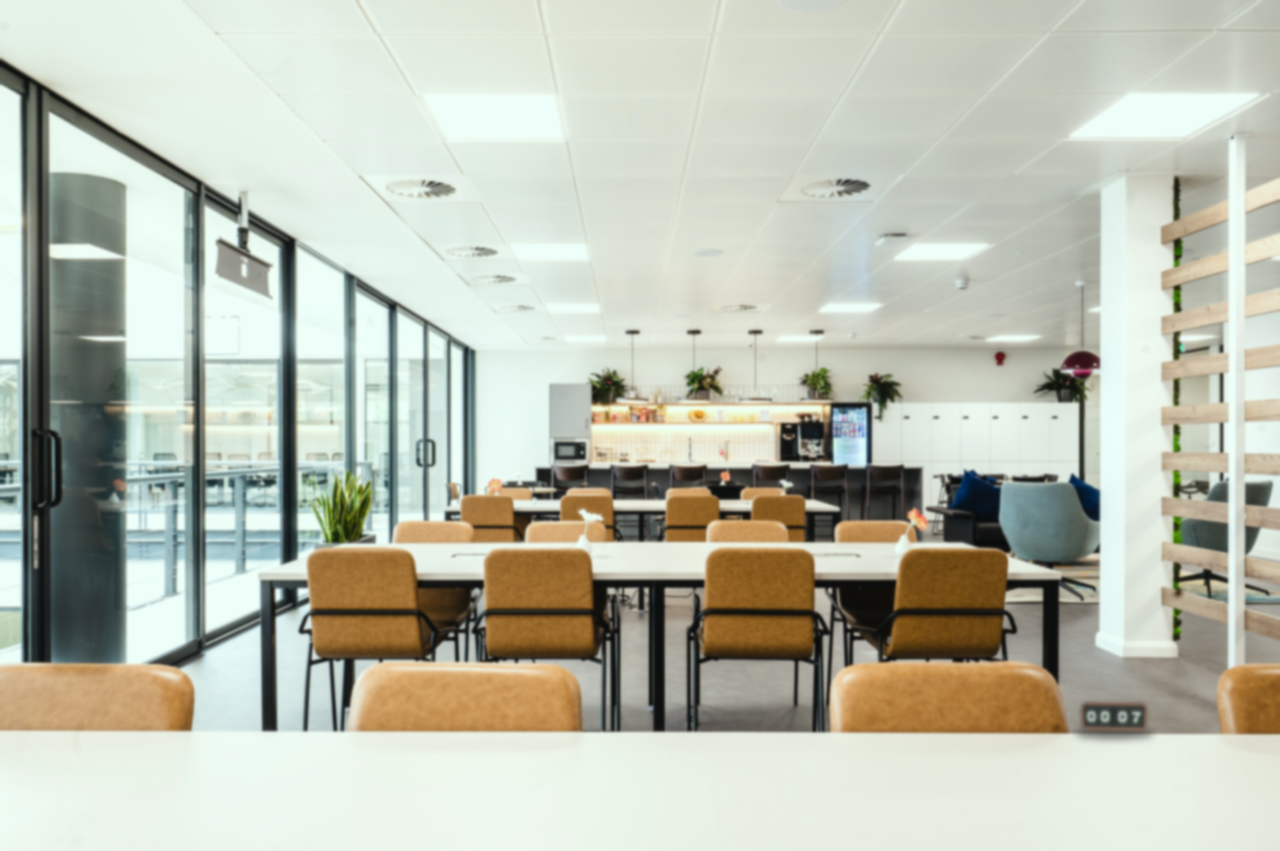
{"hour": 0, "minute": 7}
